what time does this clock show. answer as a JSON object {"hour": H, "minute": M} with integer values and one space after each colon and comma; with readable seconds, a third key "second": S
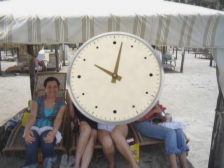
{"hour": 10, "minute": 2}
